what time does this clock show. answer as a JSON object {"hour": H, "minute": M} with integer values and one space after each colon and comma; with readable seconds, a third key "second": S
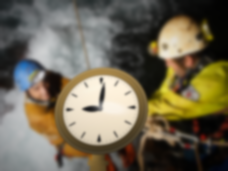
{"hour": 9, "minute": 1}
